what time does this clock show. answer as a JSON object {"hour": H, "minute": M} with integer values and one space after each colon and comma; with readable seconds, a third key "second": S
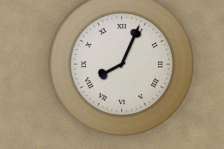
{"hour": 8, "minute": 4}
